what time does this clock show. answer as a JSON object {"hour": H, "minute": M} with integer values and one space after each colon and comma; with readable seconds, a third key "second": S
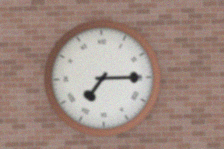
{"hour": 7, "minute": 15}
